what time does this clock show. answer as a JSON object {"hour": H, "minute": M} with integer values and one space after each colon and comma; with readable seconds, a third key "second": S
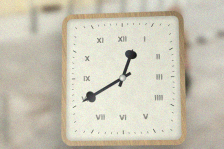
{"hour": 12, "minute": 40}
